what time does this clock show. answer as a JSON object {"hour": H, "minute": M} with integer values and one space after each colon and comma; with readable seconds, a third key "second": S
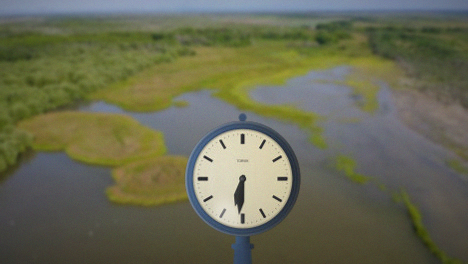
{"hour": 6, "minute": 31}
